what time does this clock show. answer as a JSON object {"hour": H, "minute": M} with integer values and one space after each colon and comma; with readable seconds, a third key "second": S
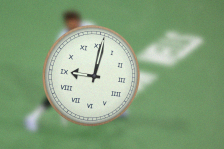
{"hour": 9, "minute": 1}
